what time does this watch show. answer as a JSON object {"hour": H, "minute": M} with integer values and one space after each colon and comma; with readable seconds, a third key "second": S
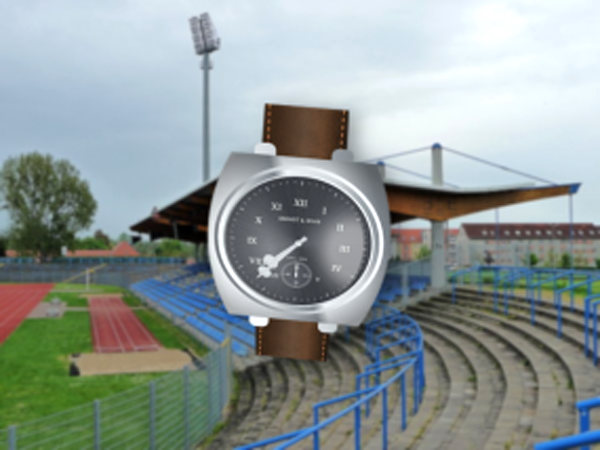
{"hour": 7, "minute": 37}
